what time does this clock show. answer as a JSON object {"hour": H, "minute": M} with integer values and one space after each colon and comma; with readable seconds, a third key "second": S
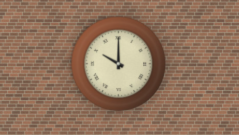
{"hour": 10, "minute": 0}
